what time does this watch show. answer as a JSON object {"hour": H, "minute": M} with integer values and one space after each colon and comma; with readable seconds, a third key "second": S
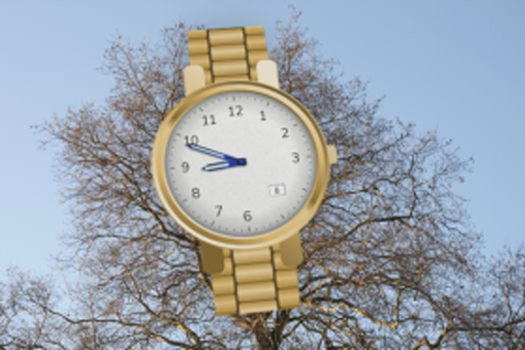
{"hour": 8, "minute": 49}
